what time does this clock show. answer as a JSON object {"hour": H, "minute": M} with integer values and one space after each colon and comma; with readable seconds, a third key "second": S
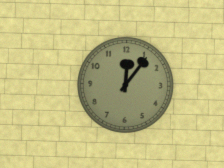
{"hour": 12, "minute": 6}
